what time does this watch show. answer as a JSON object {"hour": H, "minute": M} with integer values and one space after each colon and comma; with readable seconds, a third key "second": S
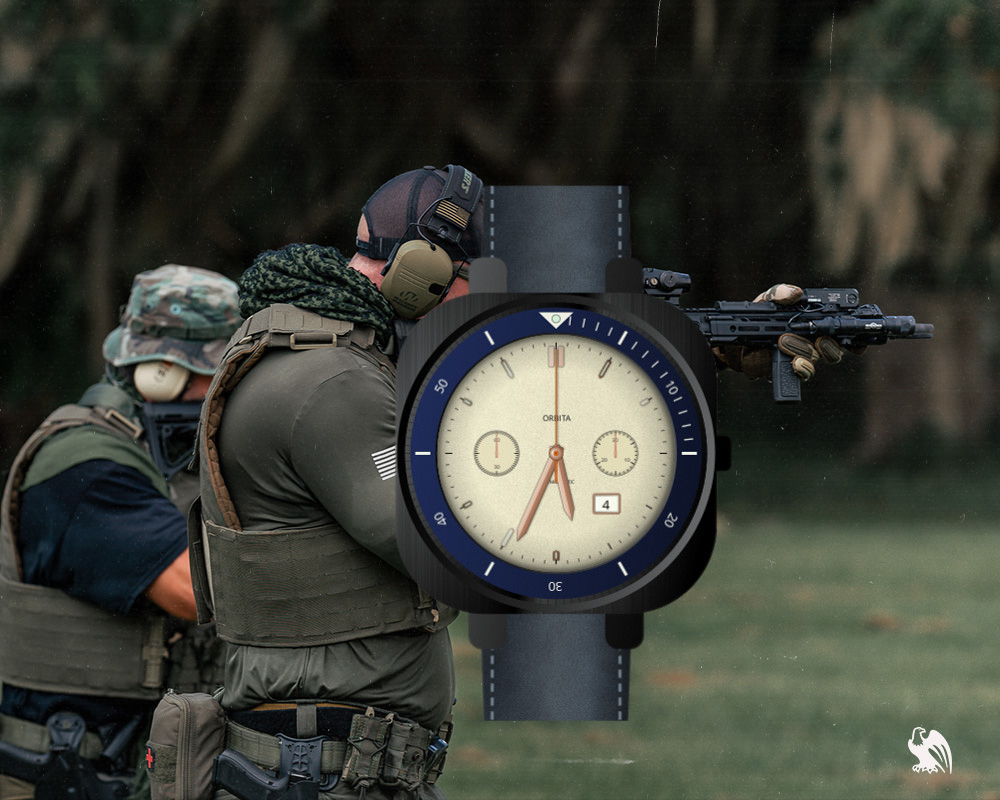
{"hour": 5, "minute": 34}
